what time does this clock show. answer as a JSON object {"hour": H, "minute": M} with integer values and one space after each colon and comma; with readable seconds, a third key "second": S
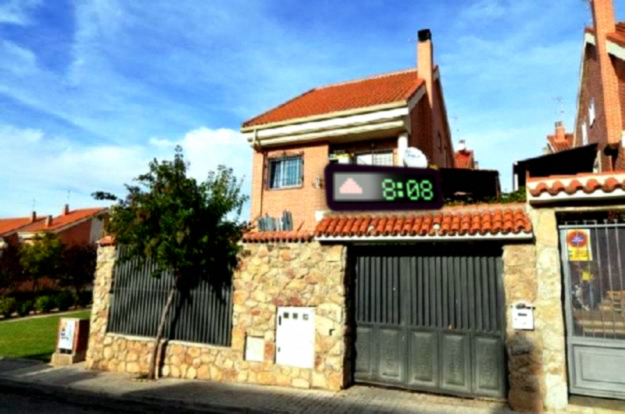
{"hour": 8, "minute": 8}
